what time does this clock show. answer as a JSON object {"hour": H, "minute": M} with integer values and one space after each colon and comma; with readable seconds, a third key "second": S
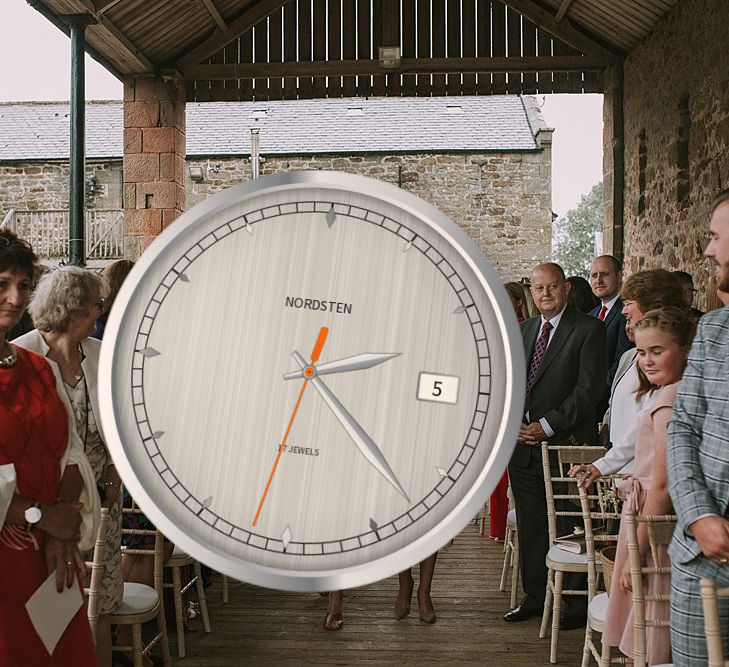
{"hour": 2, "minute": 22, "second": 32}
